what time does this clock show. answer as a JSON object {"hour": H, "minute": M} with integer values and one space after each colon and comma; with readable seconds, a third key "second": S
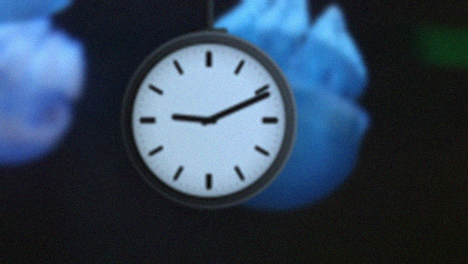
{"hour": 9, "minute": 11}
